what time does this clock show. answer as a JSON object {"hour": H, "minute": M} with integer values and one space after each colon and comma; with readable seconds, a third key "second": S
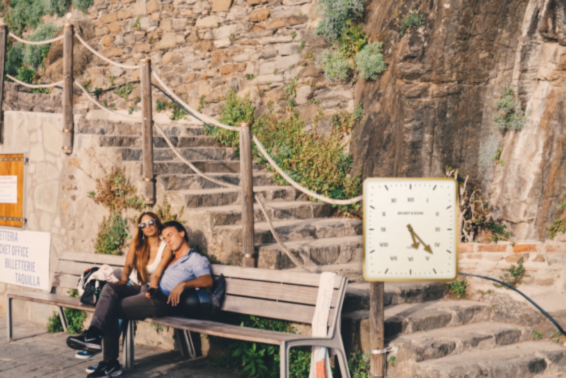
{"hour": 5, "minute": 23}
